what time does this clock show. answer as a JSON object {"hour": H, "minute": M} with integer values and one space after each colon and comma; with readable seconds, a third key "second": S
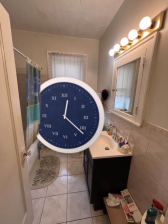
{"hour": 12, "minute": 22}
